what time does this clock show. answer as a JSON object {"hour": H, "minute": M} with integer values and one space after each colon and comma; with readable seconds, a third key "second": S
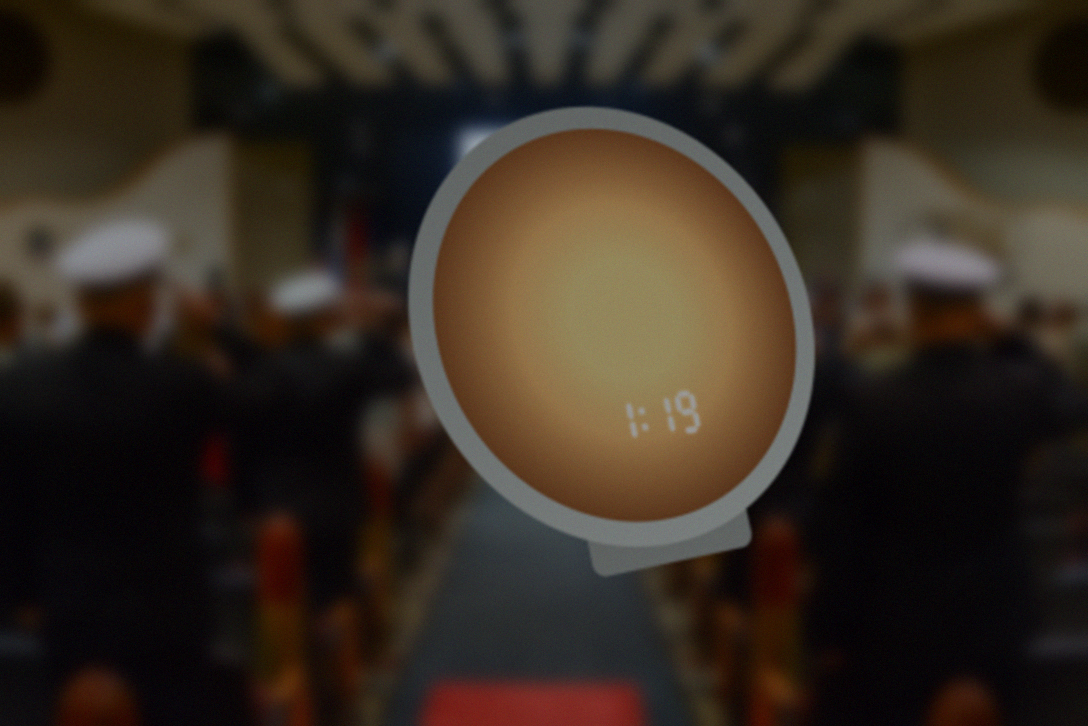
{"hour": 1, "minute": 19}
